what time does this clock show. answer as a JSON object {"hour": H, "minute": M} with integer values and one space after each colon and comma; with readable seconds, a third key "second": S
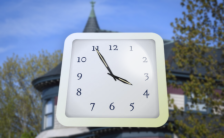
{"hour": 3, "minute": 55}
